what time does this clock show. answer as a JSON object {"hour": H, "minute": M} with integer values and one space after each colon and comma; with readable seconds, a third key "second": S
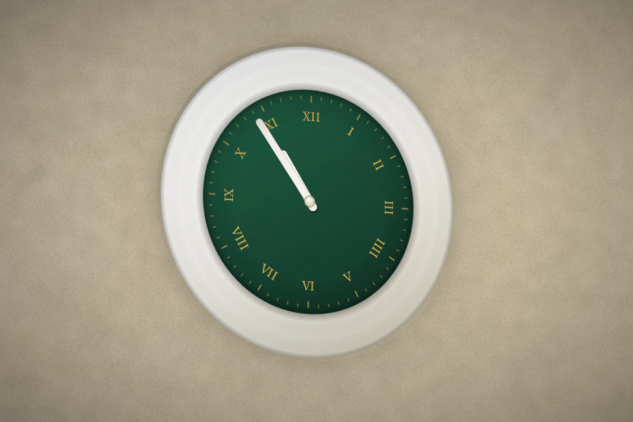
{"hour": 10, "minute": 54}
